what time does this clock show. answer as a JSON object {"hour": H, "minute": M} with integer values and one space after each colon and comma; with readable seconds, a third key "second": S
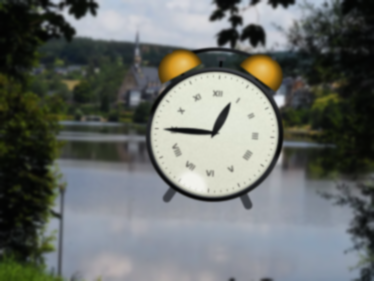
{"hour": 12, "minute": 45}
